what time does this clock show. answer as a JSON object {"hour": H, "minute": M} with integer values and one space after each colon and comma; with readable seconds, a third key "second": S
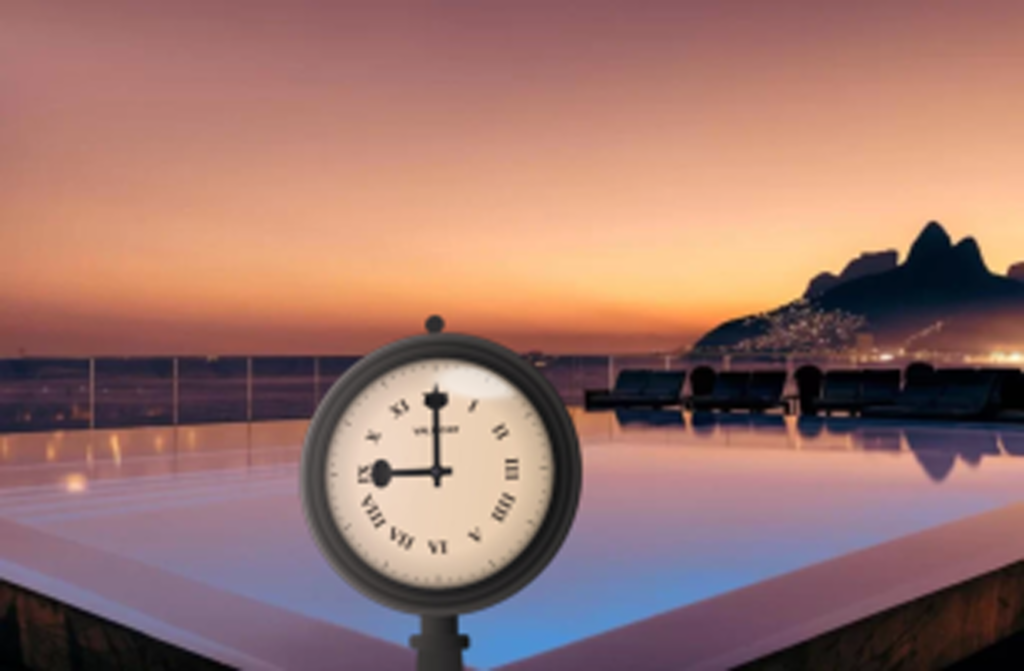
{"hour": 9, "minute": 0}
